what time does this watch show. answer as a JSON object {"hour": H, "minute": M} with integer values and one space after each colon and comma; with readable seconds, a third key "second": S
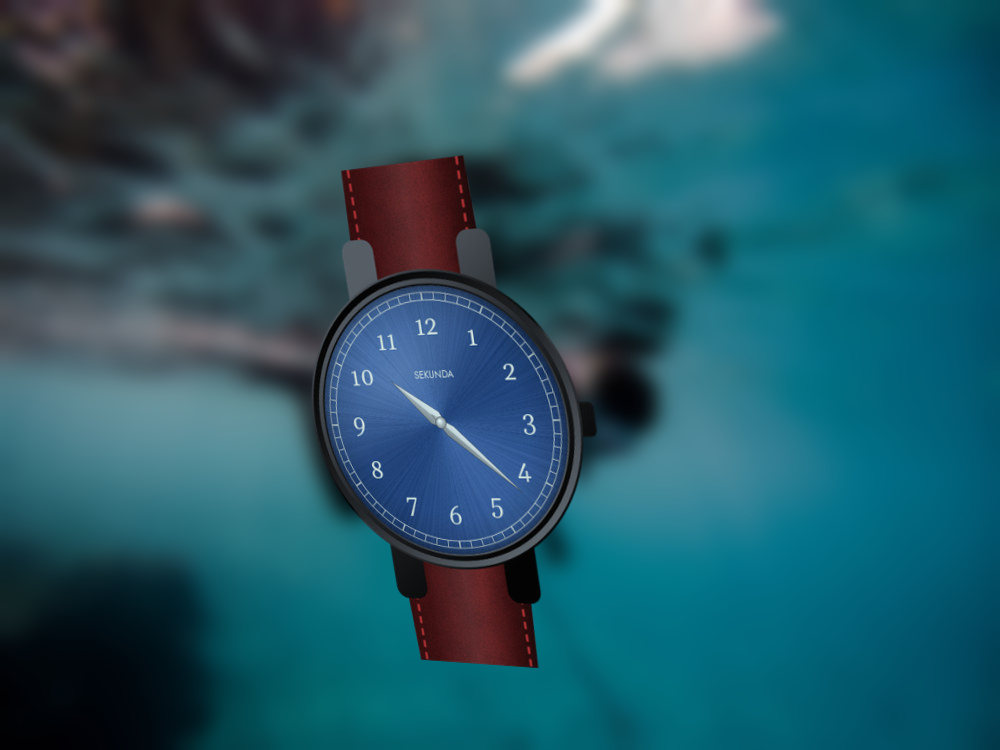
{"hour": 10, "minute": 22}
